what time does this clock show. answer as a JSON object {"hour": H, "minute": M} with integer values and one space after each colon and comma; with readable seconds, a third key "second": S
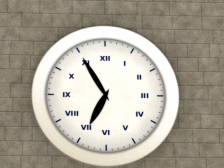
{"hour": 6, "minute": 55}
